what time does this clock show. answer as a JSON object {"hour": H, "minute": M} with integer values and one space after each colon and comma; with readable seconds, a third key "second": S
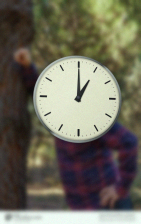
{"hour": 1, "minute": 0}
